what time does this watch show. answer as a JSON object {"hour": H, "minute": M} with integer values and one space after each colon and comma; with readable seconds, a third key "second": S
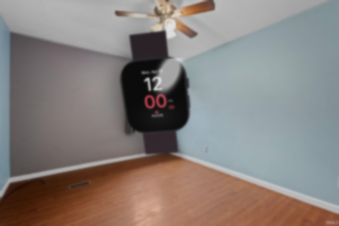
{"hour": 12, "minute": 0}
